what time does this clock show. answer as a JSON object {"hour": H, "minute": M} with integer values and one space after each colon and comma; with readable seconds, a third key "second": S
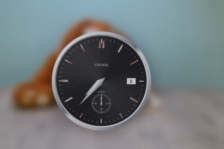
{"hour": 7, "minute": 37}
